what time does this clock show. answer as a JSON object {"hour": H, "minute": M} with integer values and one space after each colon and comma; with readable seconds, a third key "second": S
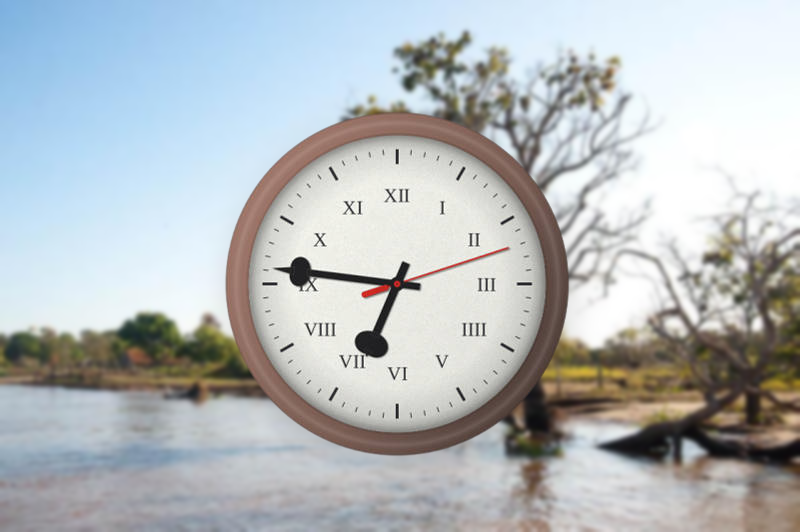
{"hour": 6, "minute": 46, "second": 12}
